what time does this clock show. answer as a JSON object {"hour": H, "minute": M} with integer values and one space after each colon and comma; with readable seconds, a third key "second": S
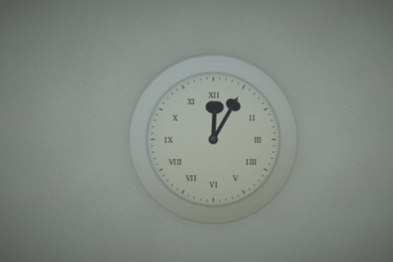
{"hour": 12, "minute": 5}
